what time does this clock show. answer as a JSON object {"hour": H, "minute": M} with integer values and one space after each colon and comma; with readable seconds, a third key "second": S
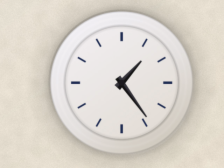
{"hour": 1, "minute": 24}
